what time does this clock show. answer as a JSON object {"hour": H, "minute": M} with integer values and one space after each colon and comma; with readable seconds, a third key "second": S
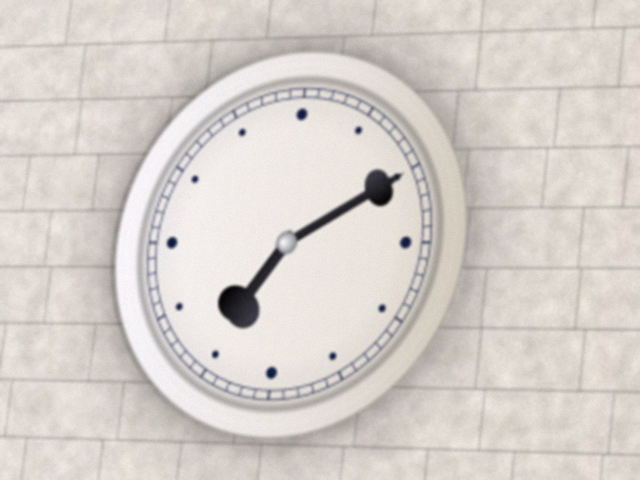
{"hour": 7, "minute": 10}
